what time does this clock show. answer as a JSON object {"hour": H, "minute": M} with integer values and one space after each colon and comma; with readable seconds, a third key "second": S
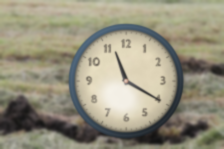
{"hour": 11, "minute": 20}
